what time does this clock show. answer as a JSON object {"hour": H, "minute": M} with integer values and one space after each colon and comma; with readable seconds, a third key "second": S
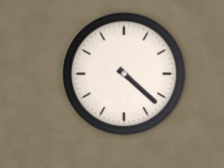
{"hour": 4, "minute": 22}
